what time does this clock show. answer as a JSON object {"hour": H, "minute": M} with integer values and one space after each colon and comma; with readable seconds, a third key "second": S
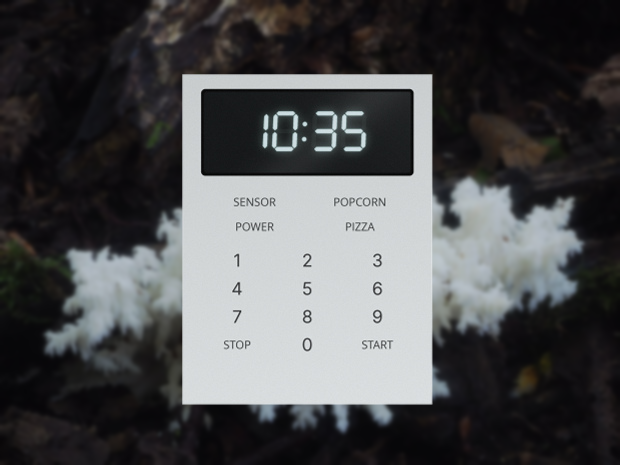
{"hour": 10, "minute": 35}
